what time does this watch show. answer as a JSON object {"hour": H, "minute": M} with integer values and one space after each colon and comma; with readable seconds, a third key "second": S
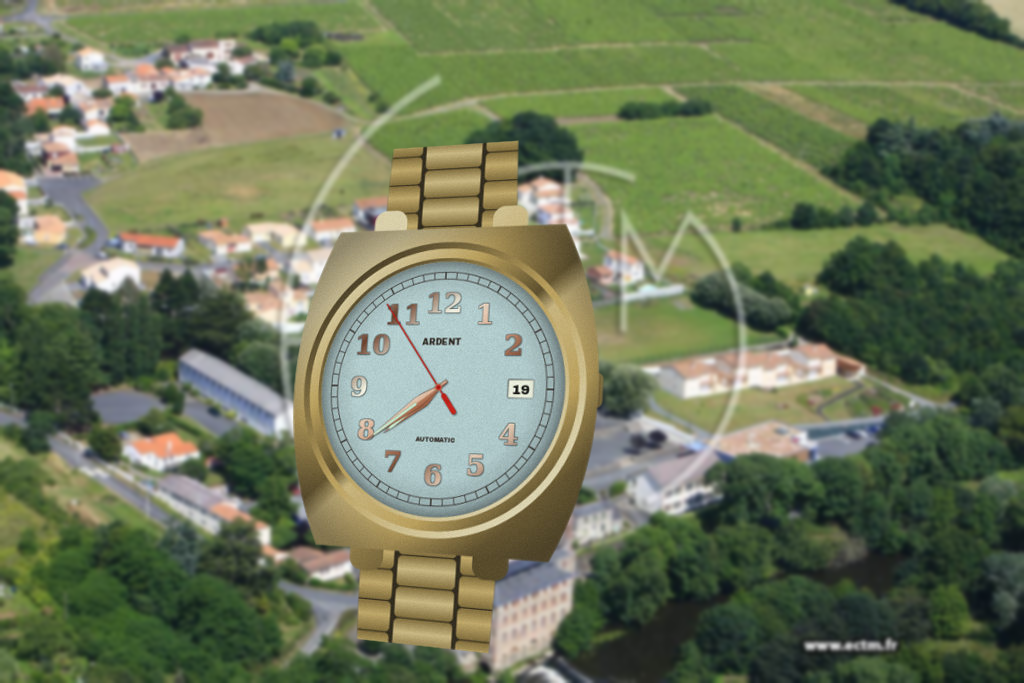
{"hour": 7, "minute": 38, "second": 54}
